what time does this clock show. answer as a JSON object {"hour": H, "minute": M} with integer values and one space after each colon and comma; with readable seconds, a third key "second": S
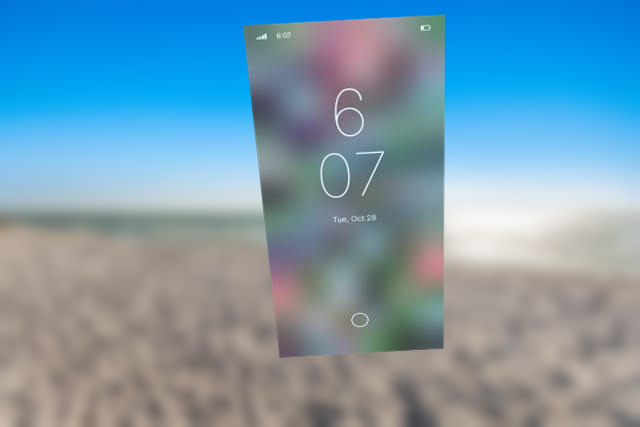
{"hour": 6, "minute": 7}
